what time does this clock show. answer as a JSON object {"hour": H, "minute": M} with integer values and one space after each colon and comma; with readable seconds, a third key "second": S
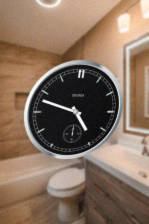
{"hour": 4, "minute": 48}
